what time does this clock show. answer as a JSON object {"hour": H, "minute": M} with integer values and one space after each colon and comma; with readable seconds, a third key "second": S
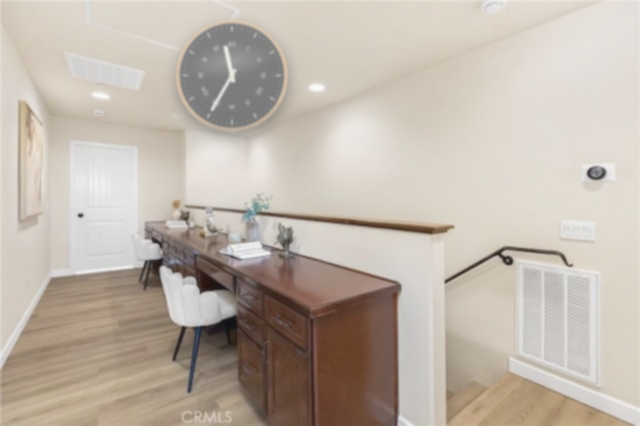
{"hour": 11, "minute": 35}
